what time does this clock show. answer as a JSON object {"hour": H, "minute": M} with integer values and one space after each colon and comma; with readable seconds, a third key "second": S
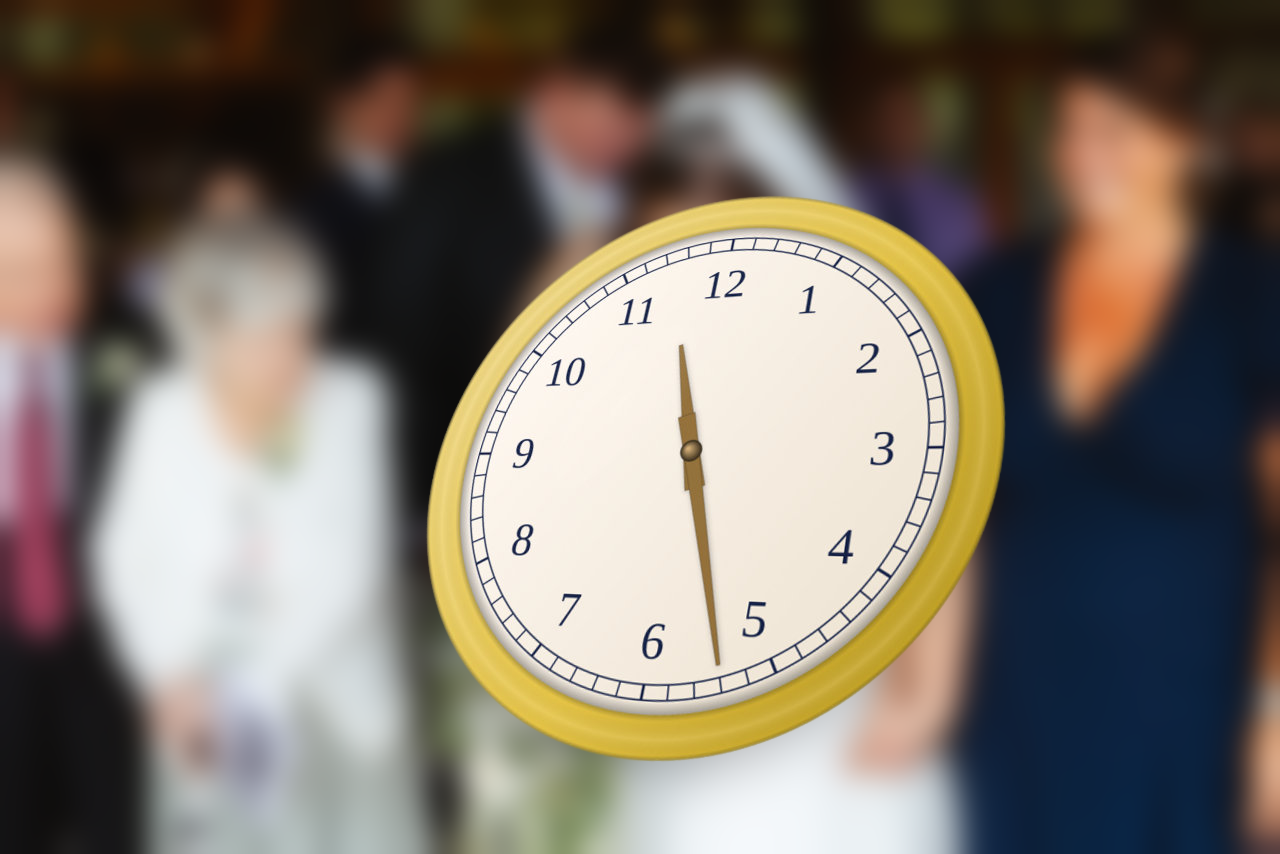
{"hour": 11, "minute": 27}
